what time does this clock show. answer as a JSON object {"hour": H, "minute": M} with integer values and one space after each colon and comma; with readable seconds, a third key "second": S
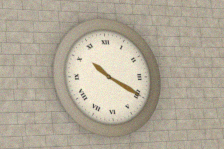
{"hour": 10, "minute": 20}
